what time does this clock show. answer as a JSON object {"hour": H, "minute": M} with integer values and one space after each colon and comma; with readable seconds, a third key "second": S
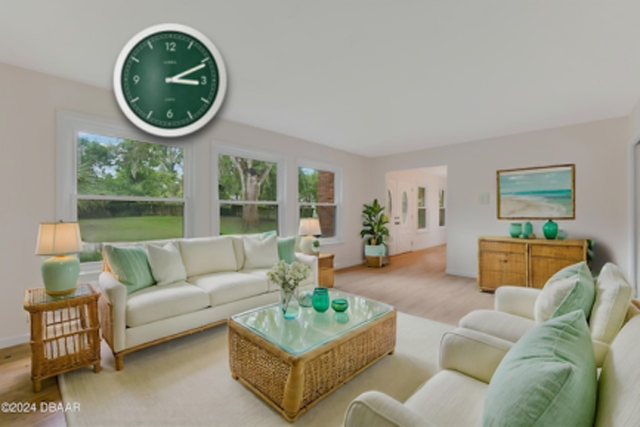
{"hour": 3, "minute": 11}
